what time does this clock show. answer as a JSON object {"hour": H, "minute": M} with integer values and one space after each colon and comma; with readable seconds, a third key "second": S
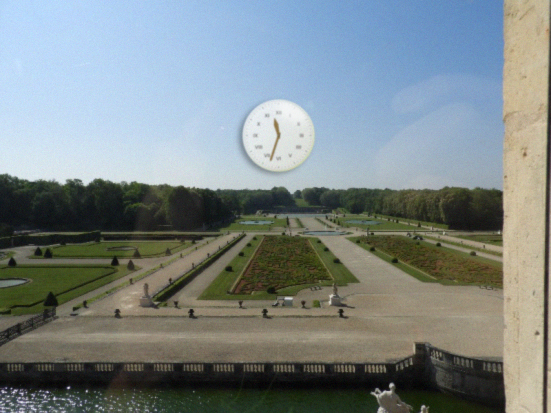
{"hour": 11, "minute": 33}
